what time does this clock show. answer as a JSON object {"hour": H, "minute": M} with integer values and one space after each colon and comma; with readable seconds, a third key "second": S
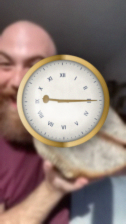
{"hour": 9, "minute": 15}
